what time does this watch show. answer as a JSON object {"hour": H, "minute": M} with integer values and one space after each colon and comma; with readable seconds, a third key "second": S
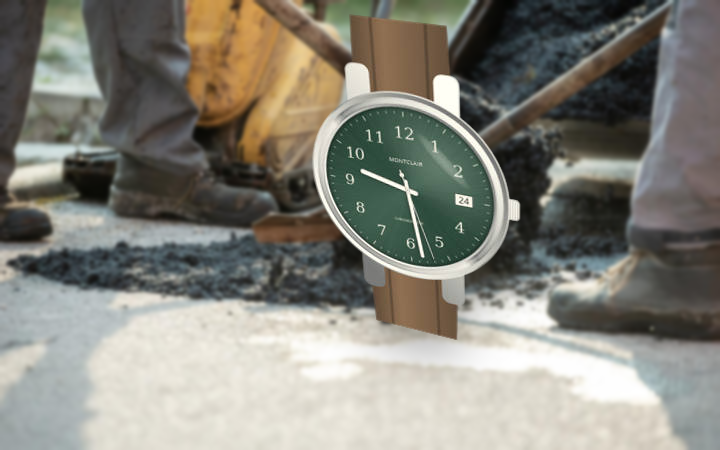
{"hour": 9, "minute": 28, "second": 27}
